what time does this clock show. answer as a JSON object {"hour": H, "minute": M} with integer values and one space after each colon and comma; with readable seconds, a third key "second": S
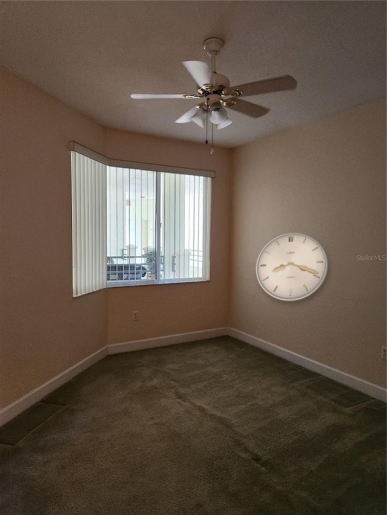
{"hour": 8, "minute": 19}
